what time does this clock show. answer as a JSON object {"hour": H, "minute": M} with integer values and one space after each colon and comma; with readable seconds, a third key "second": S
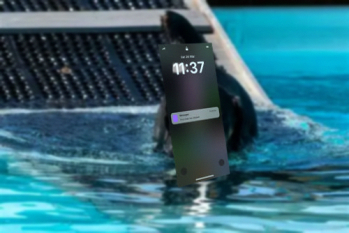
{"hour": 11, "minute": 37}
